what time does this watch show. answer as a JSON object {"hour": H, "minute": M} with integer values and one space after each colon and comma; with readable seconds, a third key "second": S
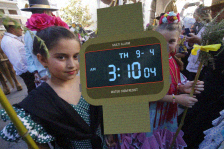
{"hour": 3, "minute": 10, "second": 4}
